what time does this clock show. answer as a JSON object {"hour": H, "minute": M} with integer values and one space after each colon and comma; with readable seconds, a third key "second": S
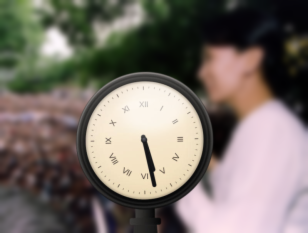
{"hour": 5, "minute": 28}
